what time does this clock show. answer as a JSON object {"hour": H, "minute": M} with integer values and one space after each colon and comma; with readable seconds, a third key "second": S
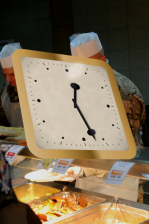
{"hour": 12, "minute": 27}
